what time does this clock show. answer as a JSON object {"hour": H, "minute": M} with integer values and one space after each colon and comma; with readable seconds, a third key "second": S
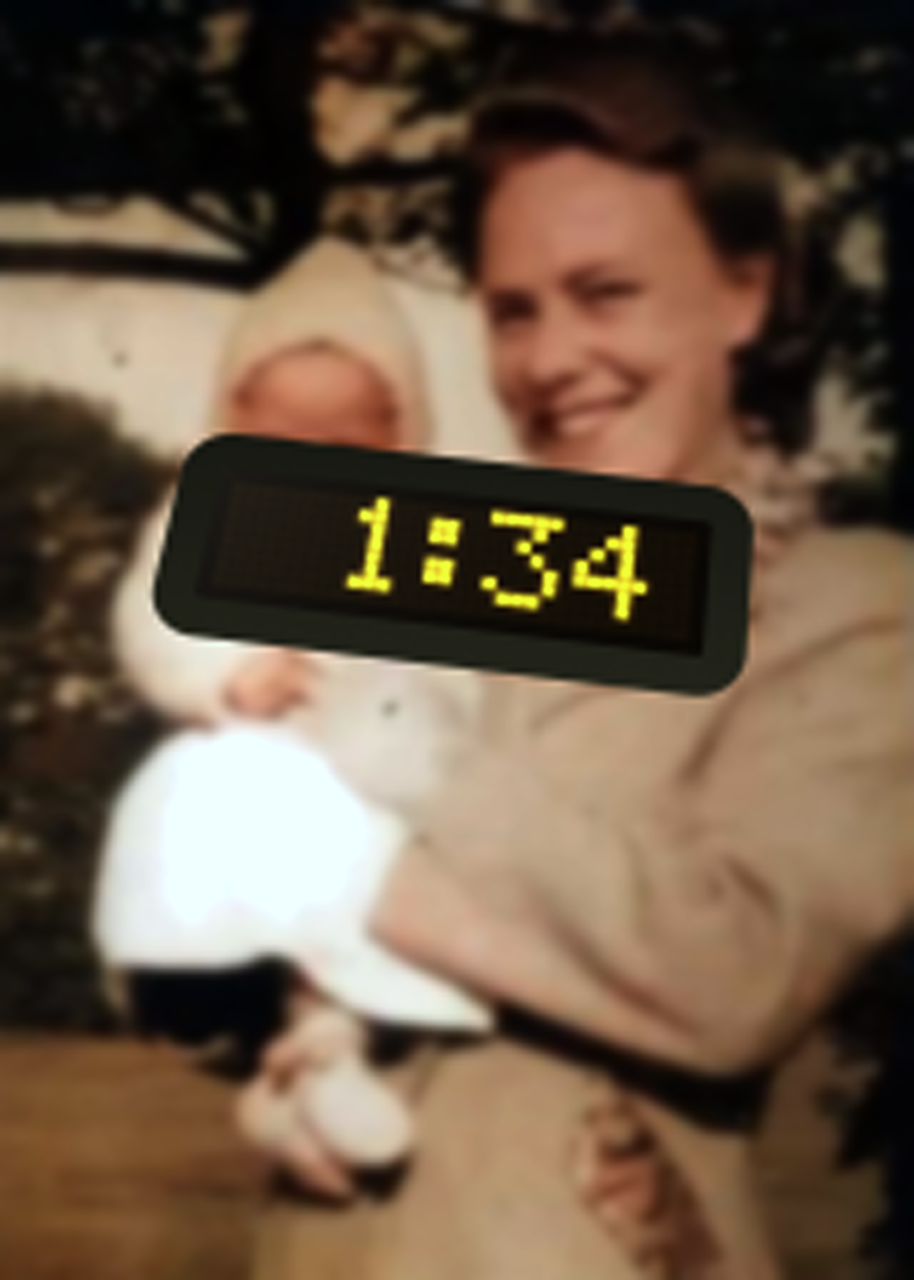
{"hour": 1, "minute": 34}
